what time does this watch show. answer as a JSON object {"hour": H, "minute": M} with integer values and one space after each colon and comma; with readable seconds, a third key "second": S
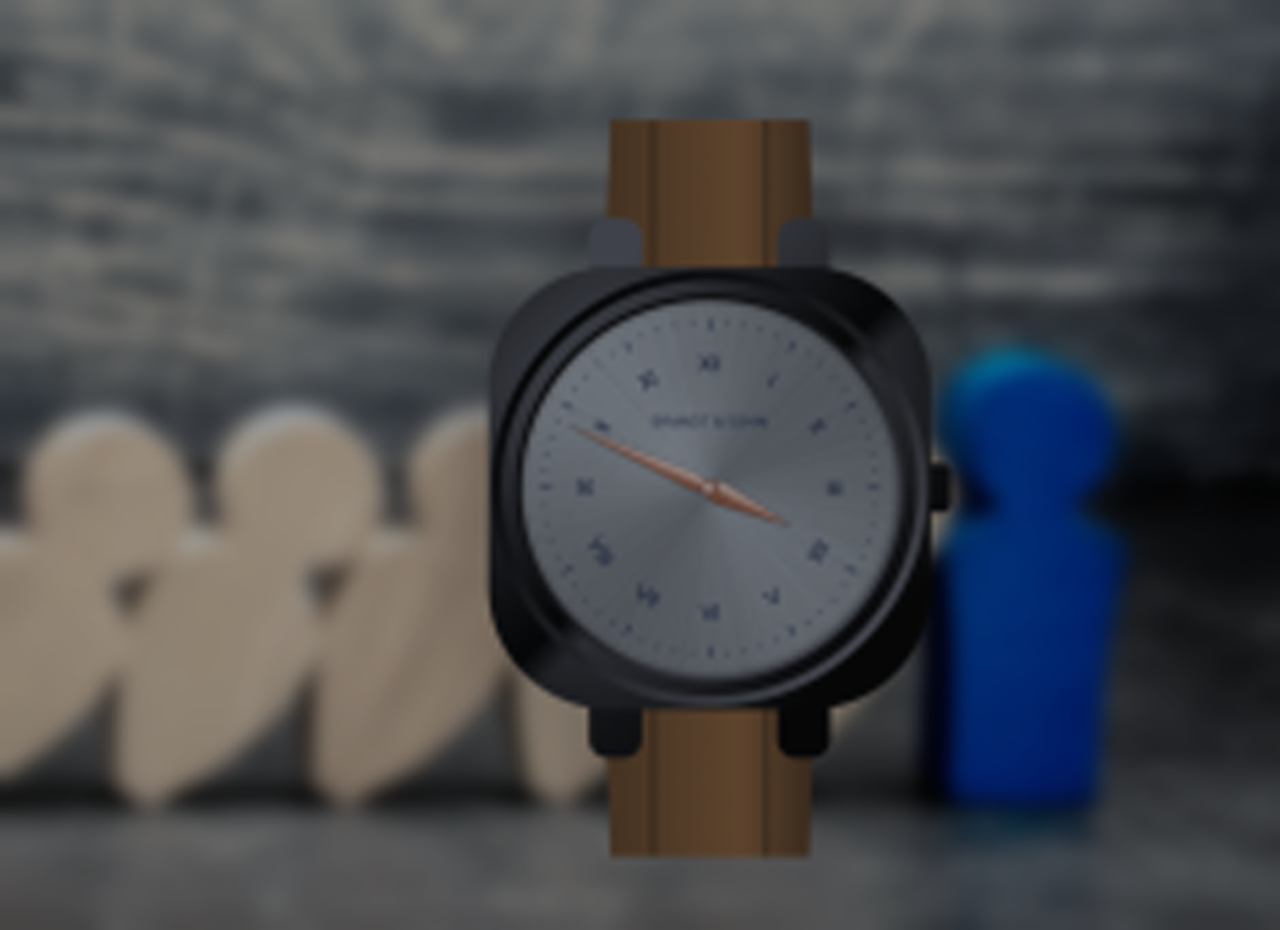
{"hour": 3, "minute": 49}
